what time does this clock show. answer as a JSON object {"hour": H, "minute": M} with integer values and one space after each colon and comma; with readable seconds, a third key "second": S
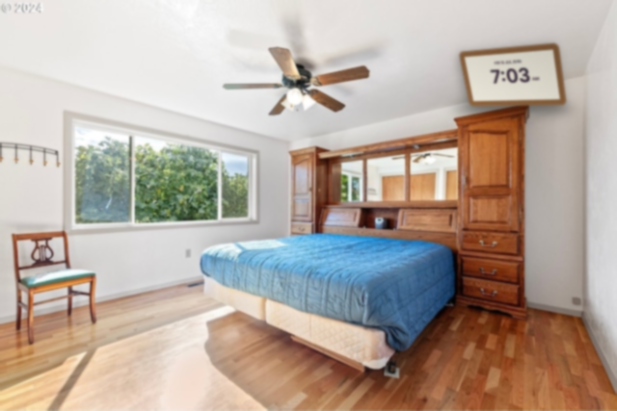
{"hour": 7, "minute": 3}
